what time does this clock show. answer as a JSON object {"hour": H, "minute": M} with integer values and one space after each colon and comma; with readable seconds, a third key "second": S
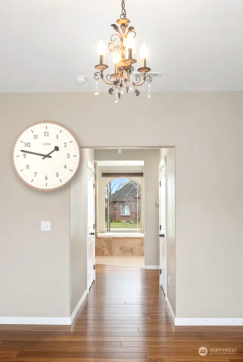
{"hour": 1, "minute": 47}
